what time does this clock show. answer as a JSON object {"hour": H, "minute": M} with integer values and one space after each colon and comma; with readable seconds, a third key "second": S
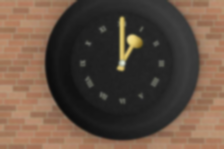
{"hour": 1, "minute": 0}
